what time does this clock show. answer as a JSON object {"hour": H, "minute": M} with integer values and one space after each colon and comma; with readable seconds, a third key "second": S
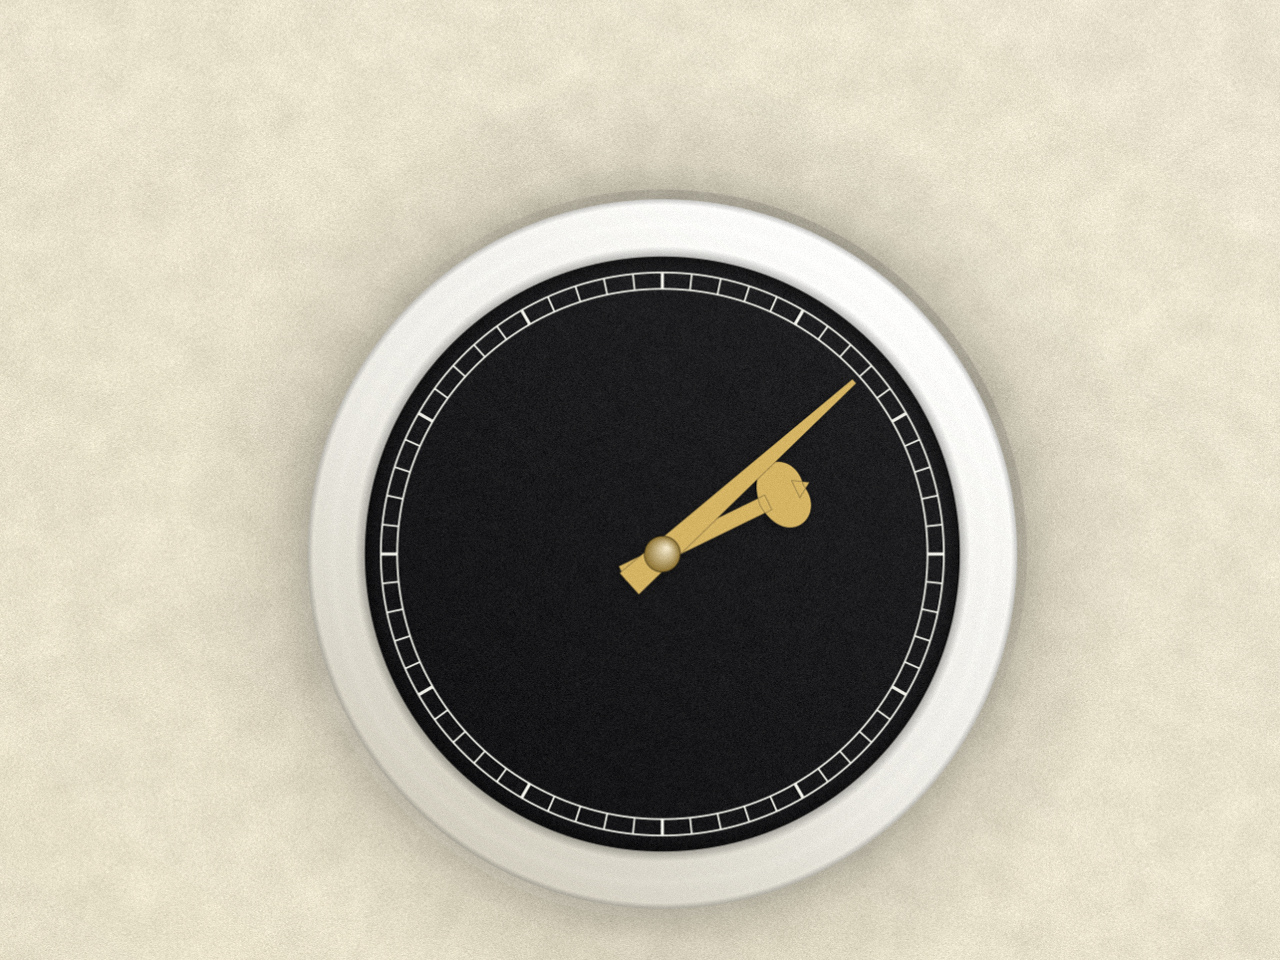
{"hour": 2, "minute": 8}
